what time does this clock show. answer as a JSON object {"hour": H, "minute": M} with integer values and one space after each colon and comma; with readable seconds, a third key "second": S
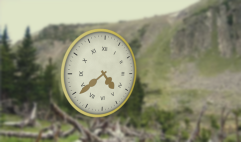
{"hour": 4, "minute": 39}
